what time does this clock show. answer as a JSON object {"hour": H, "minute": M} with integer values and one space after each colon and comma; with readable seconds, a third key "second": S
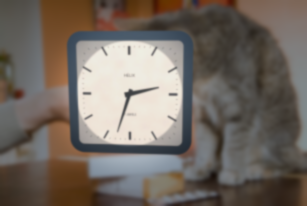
{"hour": 2, "minute": 33}
